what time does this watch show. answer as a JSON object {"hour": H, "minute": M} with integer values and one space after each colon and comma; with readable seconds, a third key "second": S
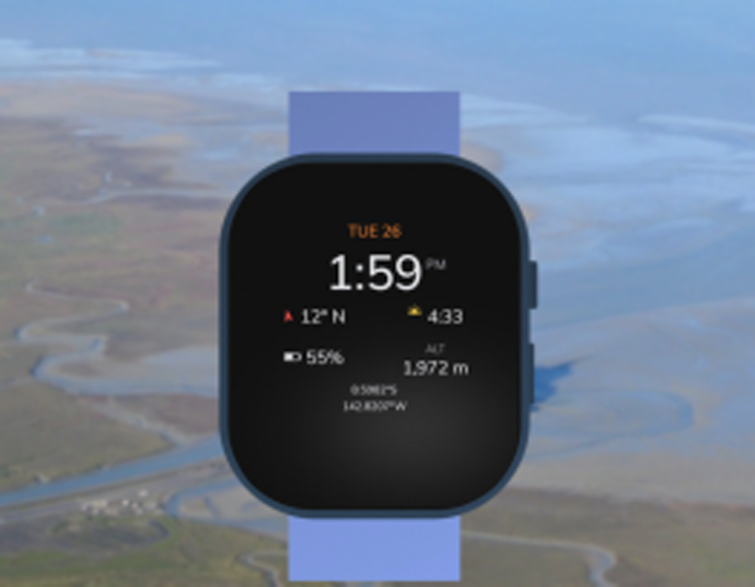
{"hour": 1, "minute": 59}
